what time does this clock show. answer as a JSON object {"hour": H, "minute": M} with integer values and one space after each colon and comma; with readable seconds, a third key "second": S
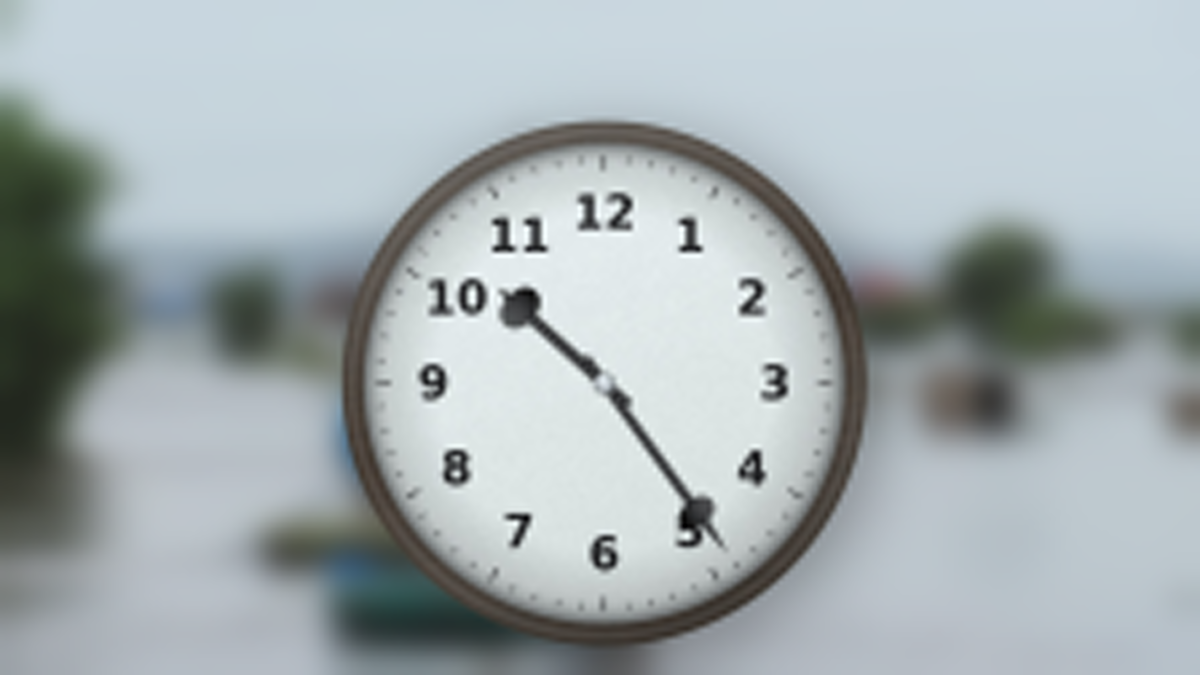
{"hour": 10, "minute": 24}
